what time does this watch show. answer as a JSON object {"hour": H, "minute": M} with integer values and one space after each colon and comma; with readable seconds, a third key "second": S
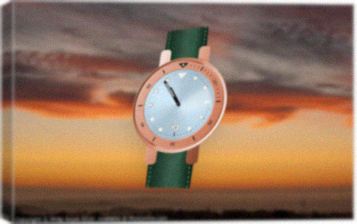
{"hour": 10, "minute": 54}
